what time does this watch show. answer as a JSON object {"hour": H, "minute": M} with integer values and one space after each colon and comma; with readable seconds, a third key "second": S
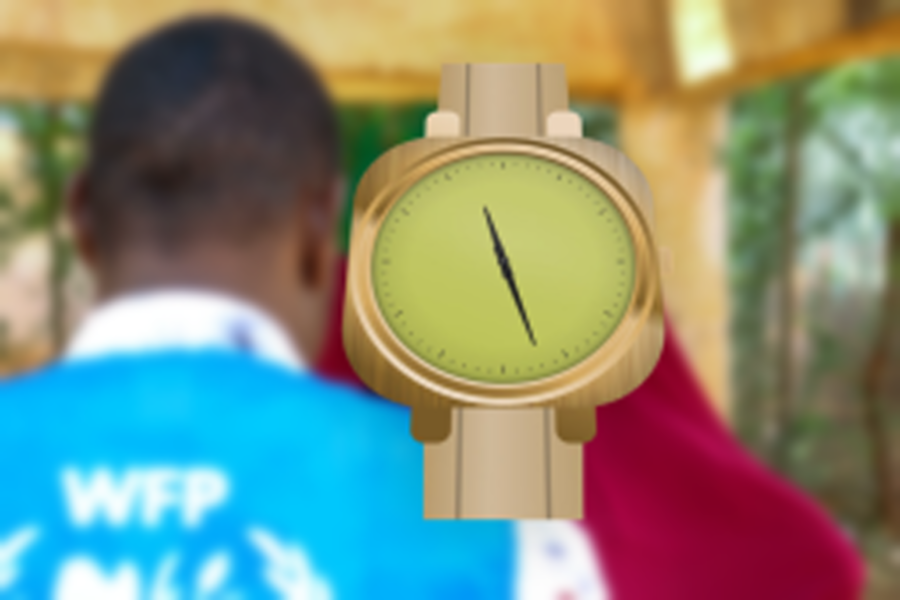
{"hour": 11, "minute": 27}
